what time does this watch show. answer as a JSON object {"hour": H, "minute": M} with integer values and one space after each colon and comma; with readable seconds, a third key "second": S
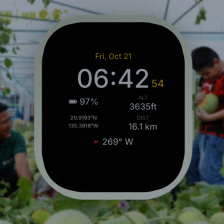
{"hour": 6, "minute": 42, "second": 54}
